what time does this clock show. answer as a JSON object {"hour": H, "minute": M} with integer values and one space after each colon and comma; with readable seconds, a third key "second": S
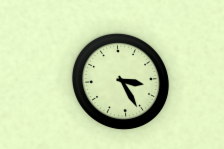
{"hour": 3, "minute": 26}
